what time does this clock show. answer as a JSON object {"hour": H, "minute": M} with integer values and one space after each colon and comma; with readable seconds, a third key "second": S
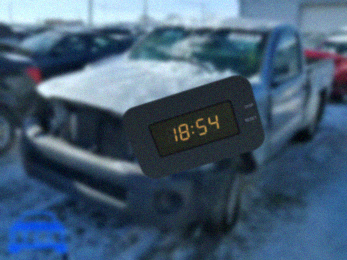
{"hour": 18, "minute": 54}
